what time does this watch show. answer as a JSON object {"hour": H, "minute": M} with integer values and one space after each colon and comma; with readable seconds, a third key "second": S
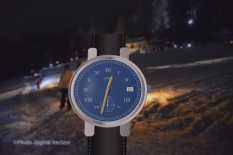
{"hour": 12, "minute": 32}
